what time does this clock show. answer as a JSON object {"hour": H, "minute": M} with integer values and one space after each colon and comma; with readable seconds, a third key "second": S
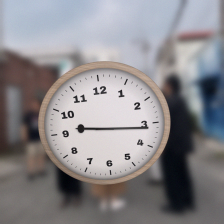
{"hour": 9, "minute": 16}
